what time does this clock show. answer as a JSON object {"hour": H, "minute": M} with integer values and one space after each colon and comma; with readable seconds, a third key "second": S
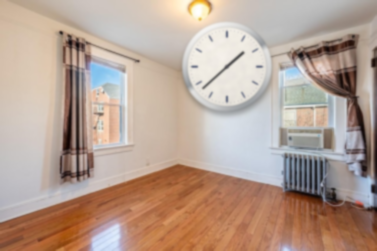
{"hour": 1, "minute": 38}
